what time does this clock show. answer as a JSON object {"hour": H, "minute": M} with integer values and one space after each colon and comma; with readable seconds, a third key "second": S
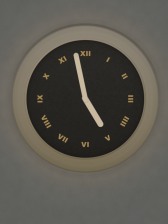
{"hour": 4, "minute": 58}
